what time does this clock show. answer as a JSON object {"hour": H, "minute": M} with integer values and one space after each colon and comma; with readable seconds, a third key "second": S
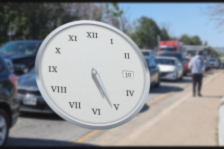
{"hour": 5, "minute": 26}
